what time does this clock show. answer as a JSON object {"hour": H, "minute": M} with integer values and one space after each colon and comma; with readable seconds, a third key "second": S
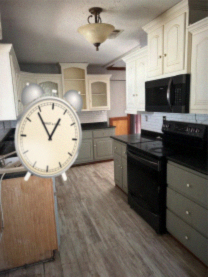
{"hour": 12, "minute": 54}
